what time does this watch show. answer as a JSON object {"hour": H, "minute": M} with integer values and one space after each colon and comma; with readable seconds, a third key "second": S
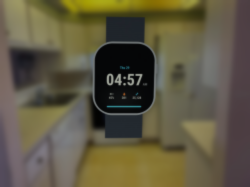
{"hour": 4, "minute": 57}
